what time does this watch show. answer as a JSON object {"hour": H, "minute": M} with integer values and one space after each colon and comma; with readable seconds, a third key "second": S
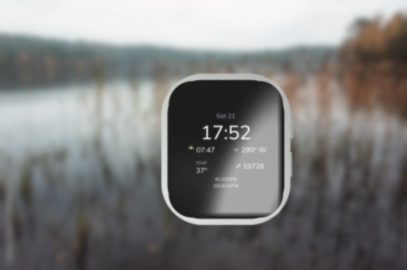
{"hour": 17, "minute": 52}
